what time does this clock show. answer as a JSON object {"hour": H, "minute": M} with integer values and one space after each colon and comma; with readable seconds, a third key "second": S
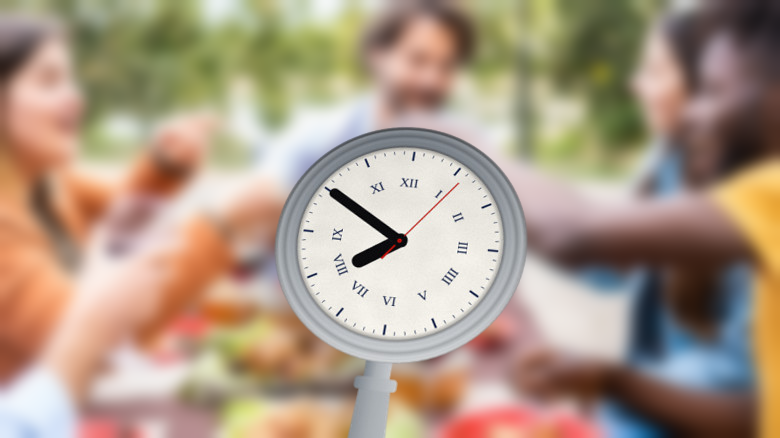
{"hour": 7, "minute": 50, "second": 6}
